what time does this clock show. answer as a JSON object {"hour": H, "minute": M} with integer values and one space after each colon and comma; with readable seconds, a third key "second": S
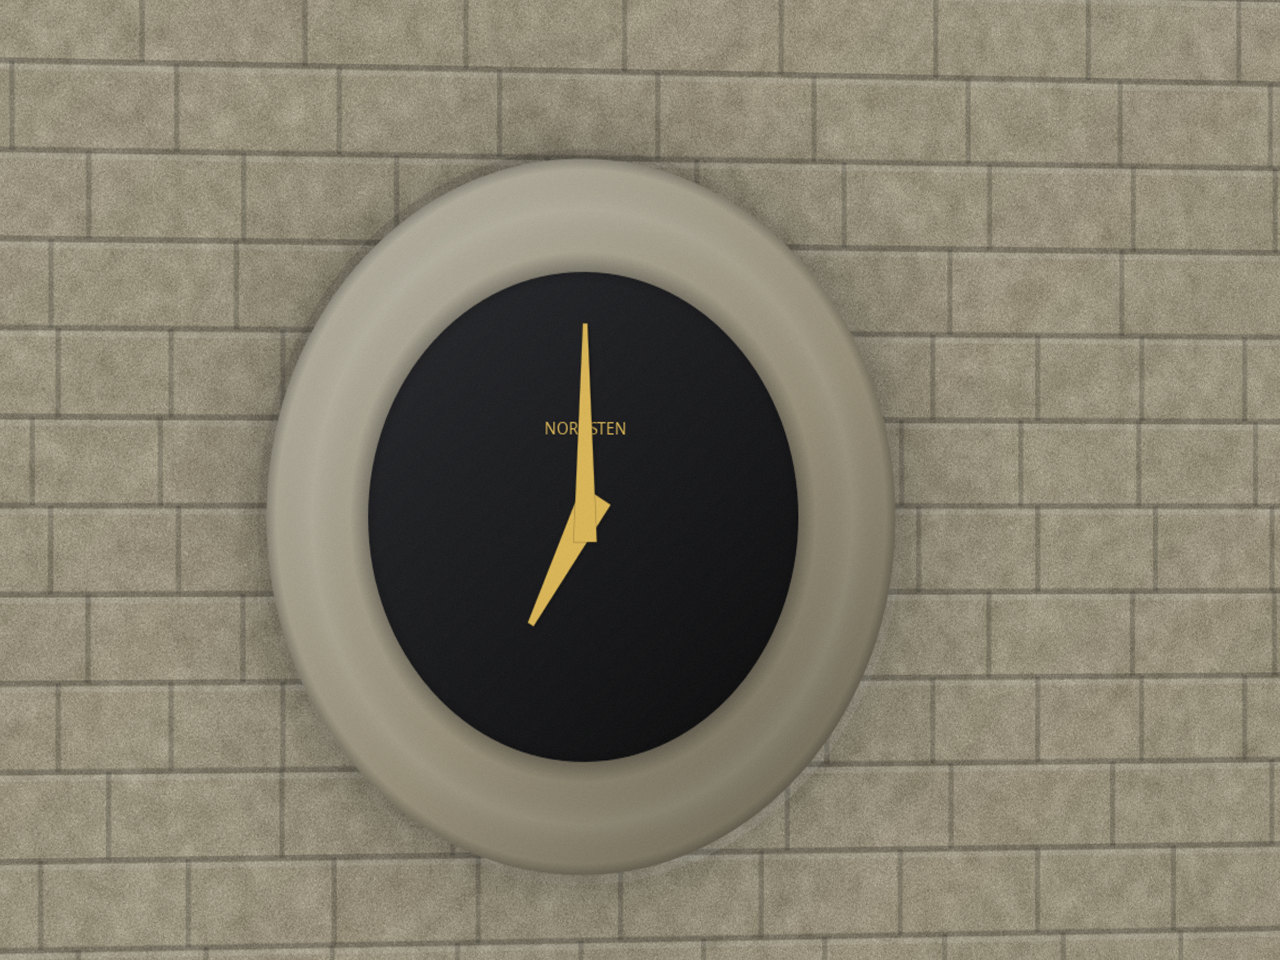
{"hour": 7, "minute": 0}
